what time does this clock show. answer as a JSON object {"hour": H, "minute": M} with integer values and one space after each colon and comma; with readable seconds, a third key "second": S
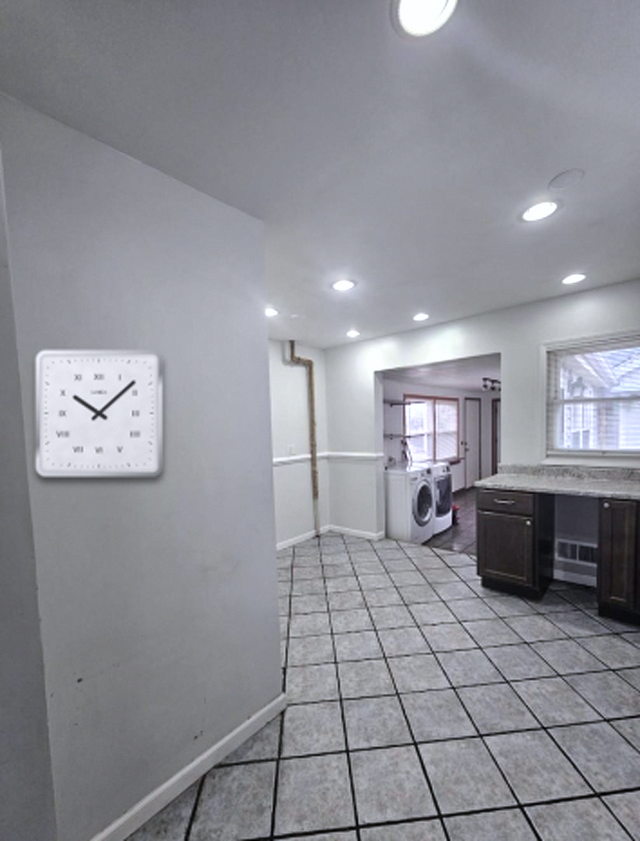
{"hour": 10, "minute": 8}
